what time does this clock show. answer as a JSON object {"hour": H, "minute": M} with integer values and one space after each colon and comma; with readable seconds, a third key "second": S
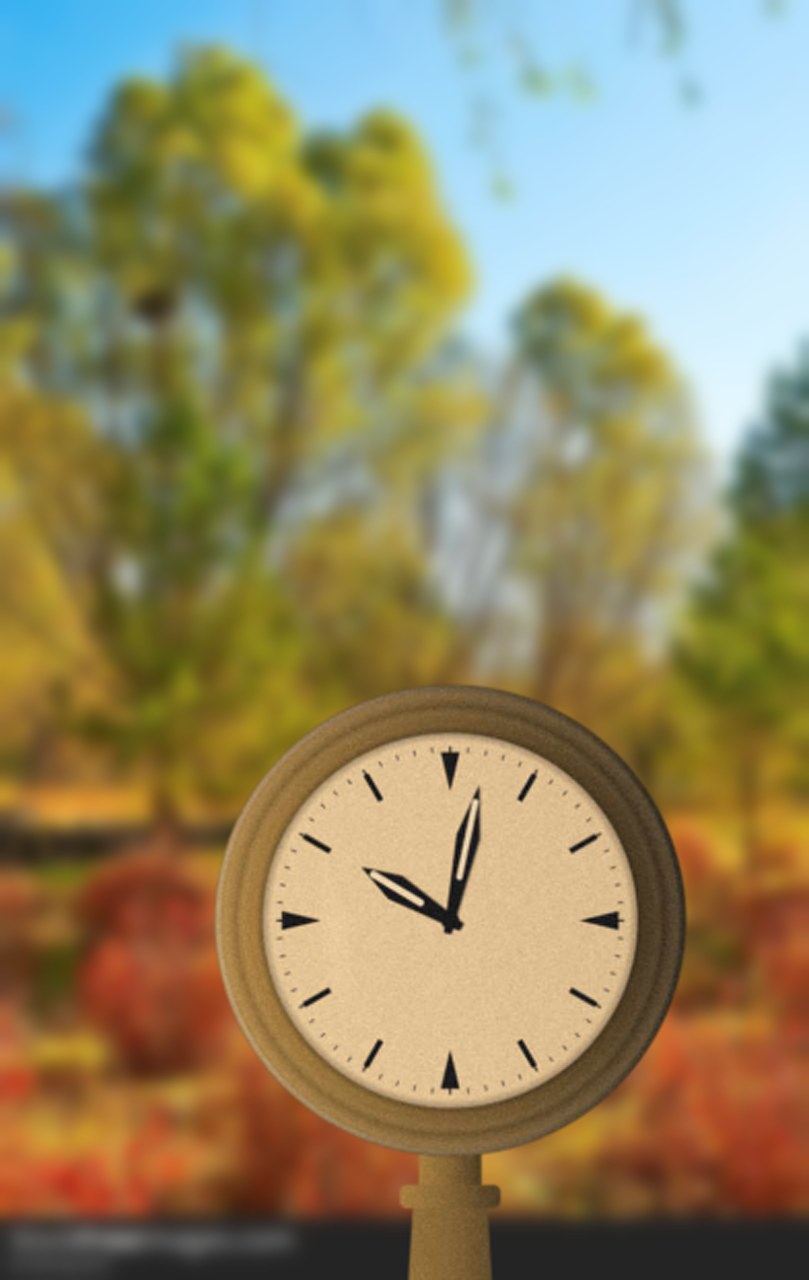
{"hour": 10, "minute": 2}
